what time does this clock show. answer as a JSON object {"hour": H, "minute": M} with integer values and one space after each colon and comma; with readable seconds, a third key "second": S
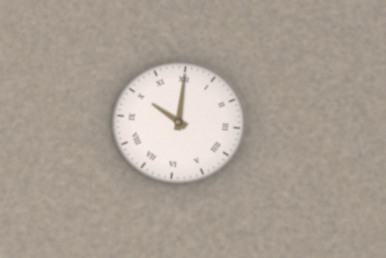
{"hour": 10, "minute": 0}
